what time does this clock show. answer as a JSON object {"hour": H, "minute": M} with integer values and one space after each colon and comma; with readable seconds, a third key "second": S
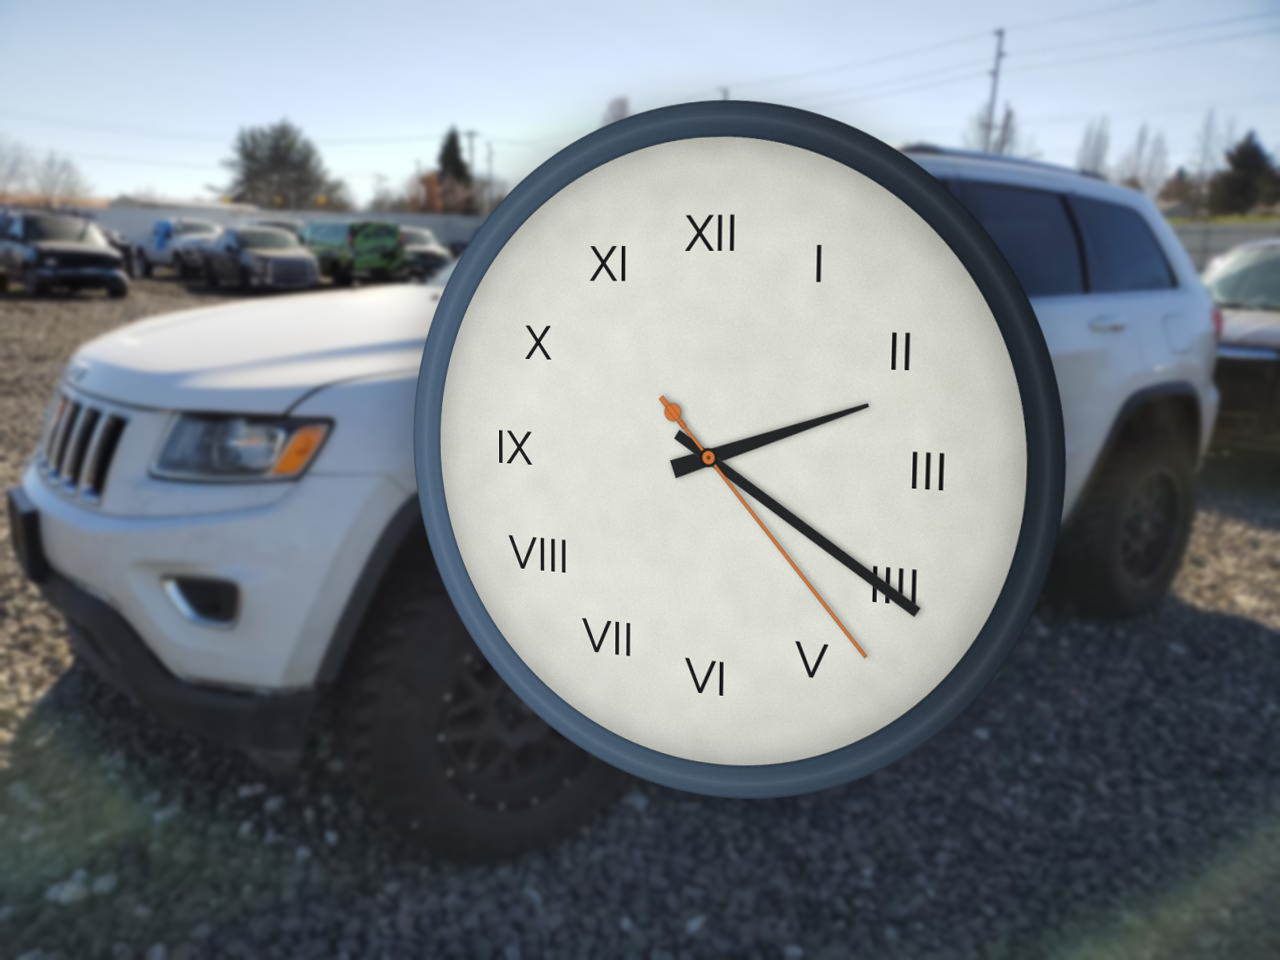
{"hour": 2, "minute": 20, "second": 23}
